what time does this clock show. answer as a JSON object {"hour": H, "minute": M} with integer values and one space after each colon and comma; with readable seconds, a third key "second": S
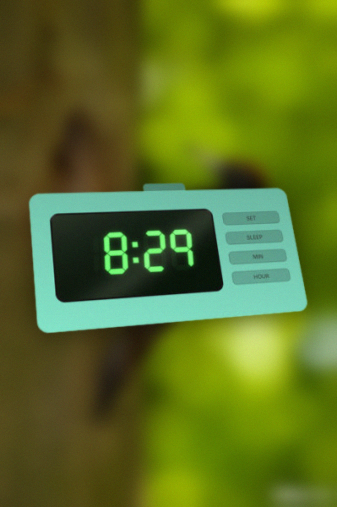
{"hour": 8, "minute": 29}
